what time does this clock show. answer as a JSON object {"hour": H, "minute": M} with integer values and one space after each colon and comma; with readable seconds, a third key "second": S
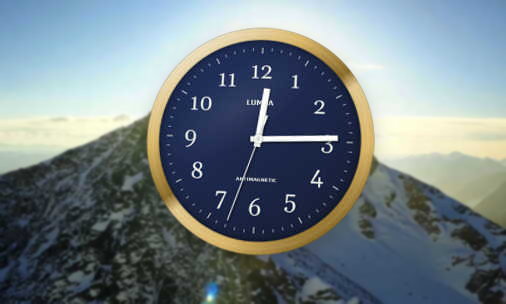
{"hour": 12, "minute": 14, "second": 33}
